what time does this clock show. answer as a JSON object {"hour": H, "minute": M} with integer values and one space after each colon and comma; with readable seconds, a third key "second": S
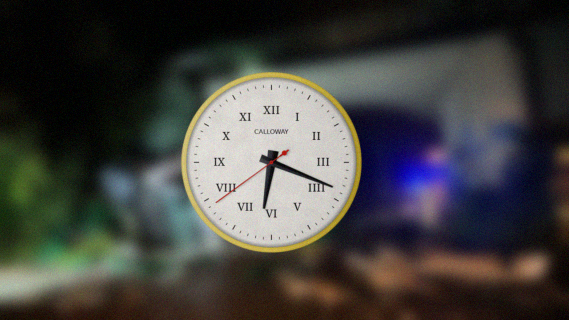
{"hour": 6, "minute": 18, "second": 39}
